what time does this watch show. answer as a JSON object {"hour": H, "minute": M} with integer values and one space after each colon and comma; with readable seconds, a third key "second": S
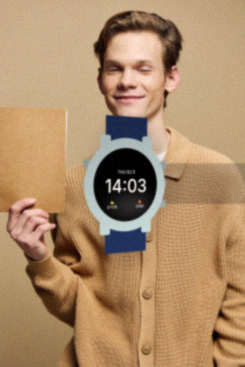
{"hour": 14, "minute": 3}
